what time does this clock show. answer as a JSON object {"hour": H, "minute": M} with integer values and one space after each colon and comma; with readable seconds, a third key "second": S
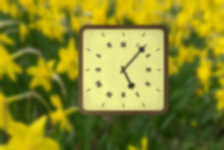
{"hour": 5, "minute": 7}
